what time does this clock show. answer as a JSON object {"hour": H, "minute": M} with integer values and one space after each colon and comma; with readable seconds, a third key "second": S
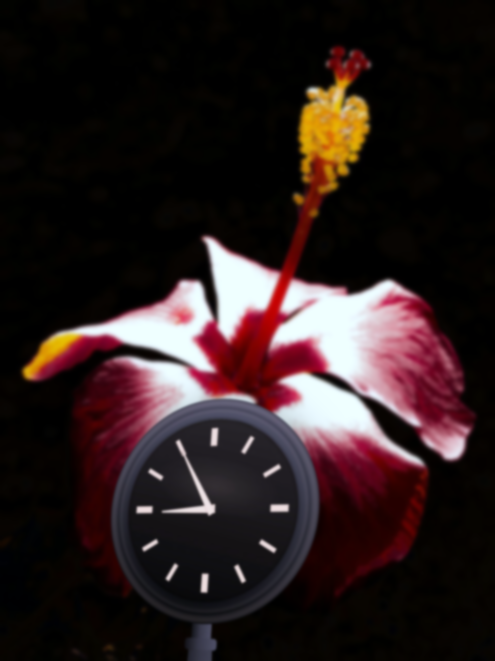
{"hour": 8, "minute": 55}
